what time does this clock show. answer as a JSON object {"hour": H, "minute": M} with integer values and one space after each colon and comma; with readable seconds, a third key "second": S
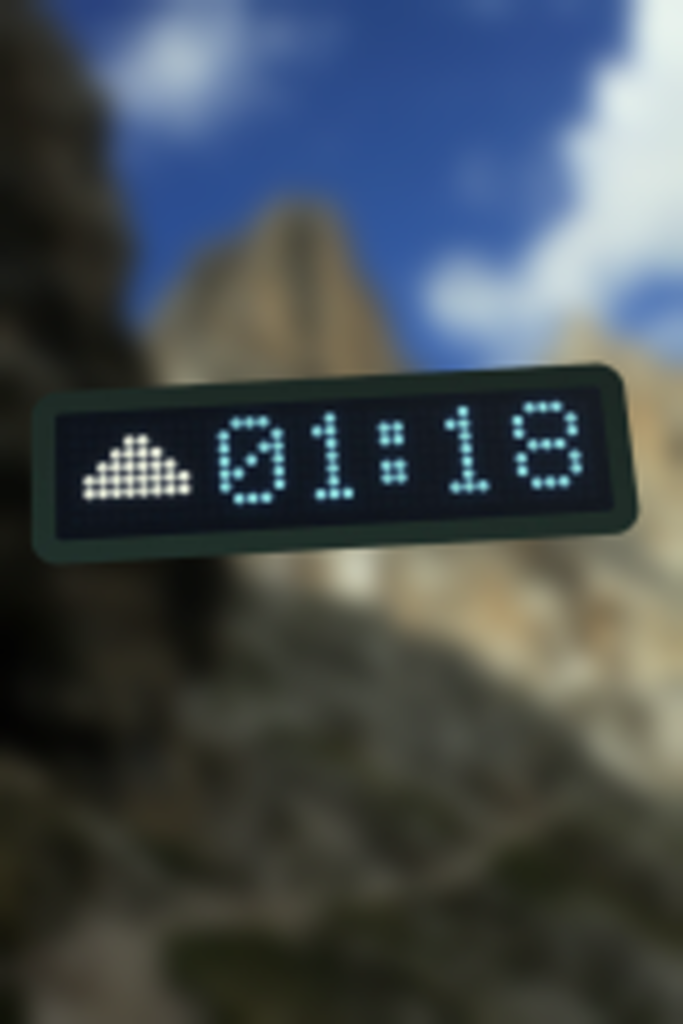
{"hour": 1, "minute": 18}
